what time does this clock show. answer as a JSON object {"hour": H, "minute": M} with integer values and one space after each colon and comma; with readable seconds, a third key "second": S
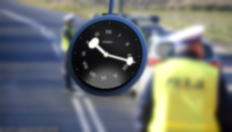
{"hour": 10, "minute": 17}
